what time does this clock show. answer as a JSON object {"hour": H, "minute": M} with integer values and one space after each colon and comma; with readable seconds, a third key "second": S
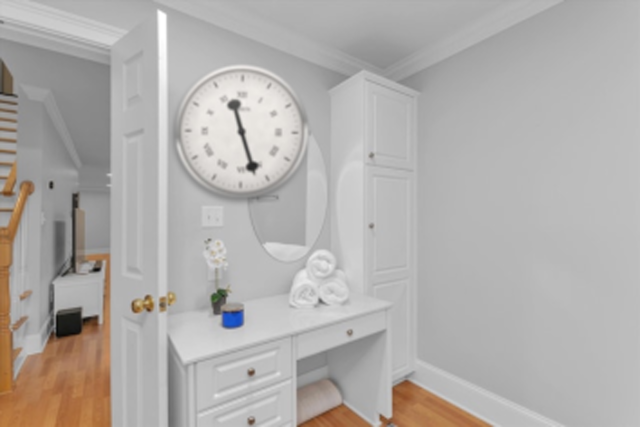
{"hour": 11, "minute": 27}
